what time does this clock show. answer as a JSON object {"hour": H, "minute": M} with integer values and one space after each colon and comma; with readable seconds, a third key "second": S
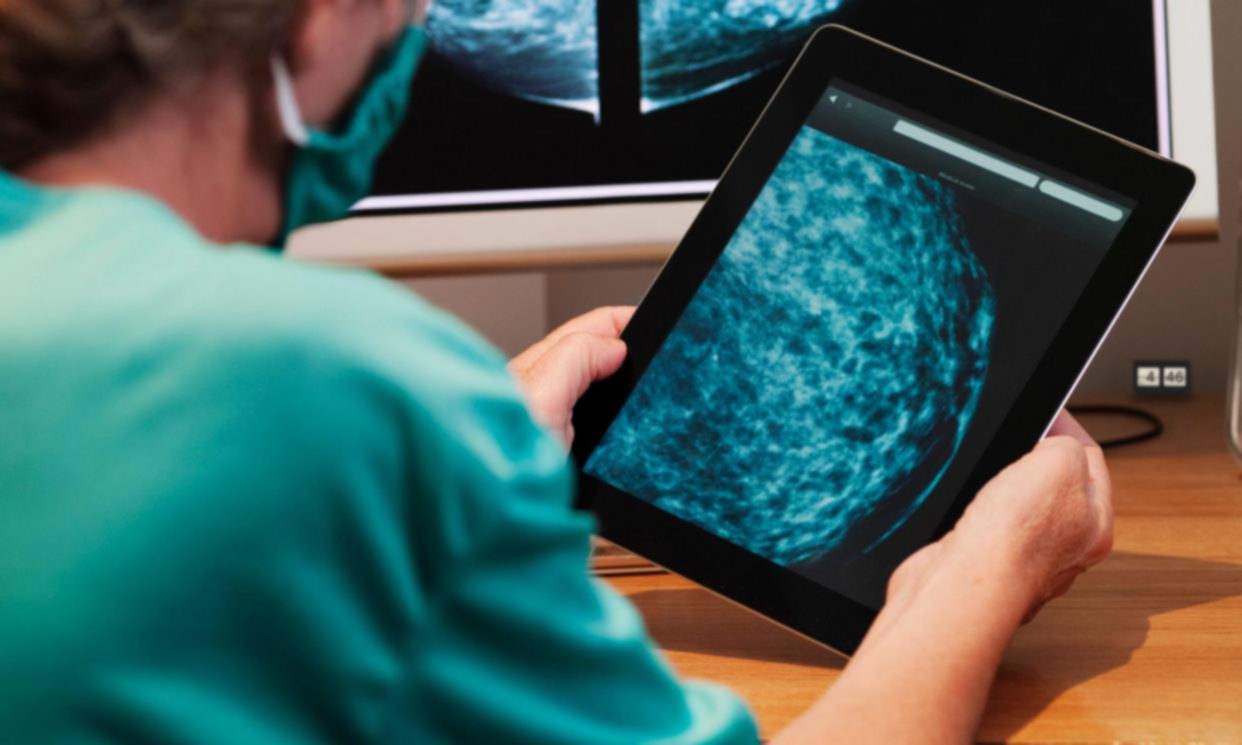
{"hour": 4, "minute": 46}
